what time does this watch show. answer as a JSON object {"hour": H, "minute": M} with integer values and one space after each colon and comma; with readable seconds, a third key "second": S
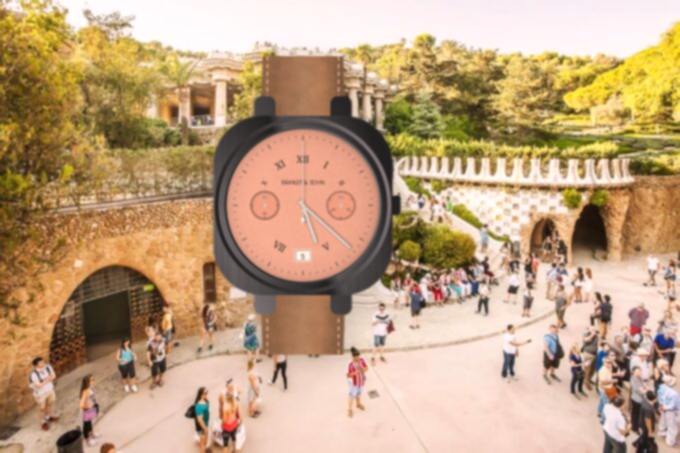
{"hour": 5, "minute": 22}
